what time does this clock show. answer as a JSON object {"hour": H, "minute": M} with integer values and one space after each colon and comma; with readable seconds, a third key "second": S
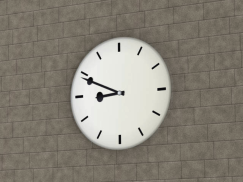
{"hour": 8, "minute": 49}
